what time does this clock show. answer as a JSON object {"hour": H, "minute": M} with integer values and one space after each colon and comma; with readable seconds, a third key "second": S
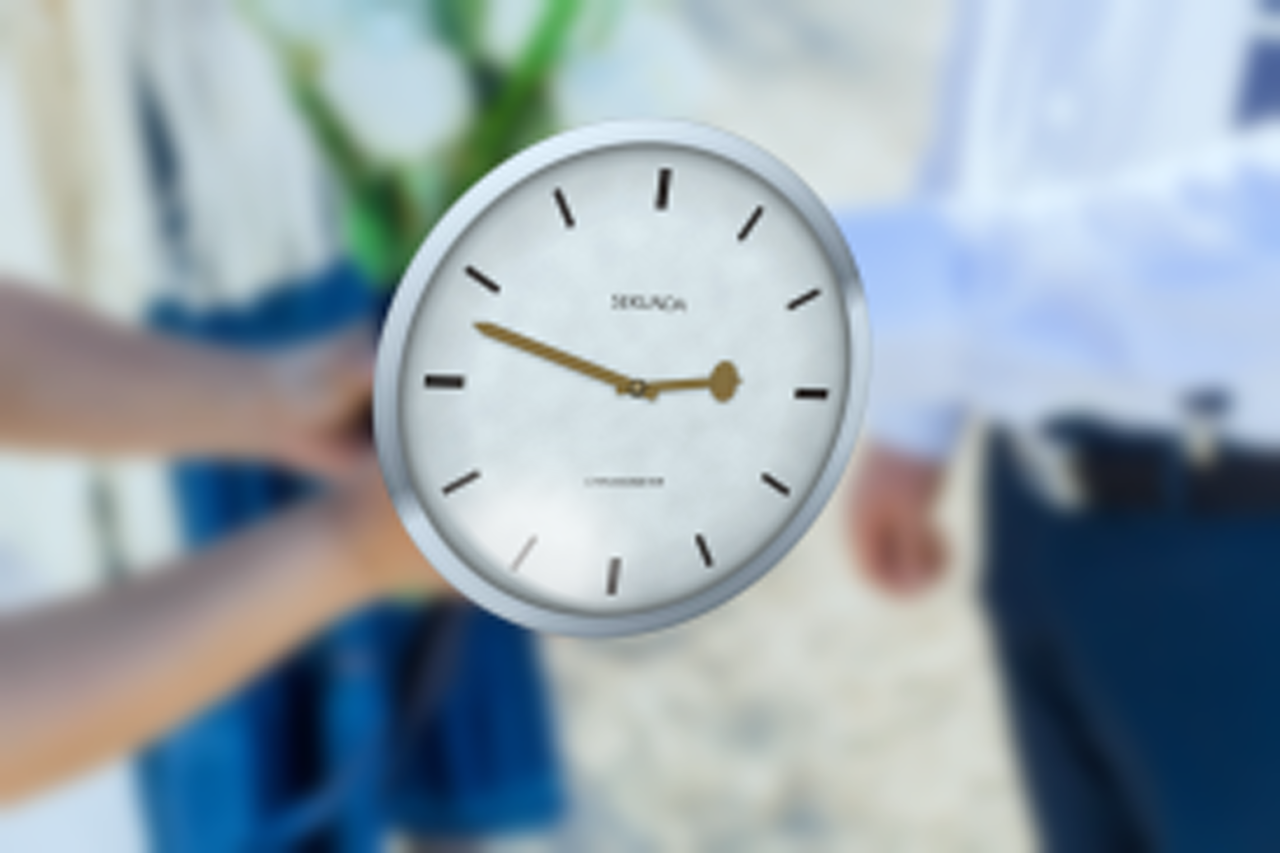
{"hour": 2, "minute": 48}
